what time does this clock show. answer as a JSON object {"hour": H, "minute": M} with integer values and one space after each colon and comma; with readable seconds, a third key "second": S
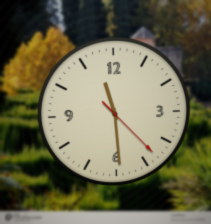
{"hour": 11, "minute": 29, "second": 23}
